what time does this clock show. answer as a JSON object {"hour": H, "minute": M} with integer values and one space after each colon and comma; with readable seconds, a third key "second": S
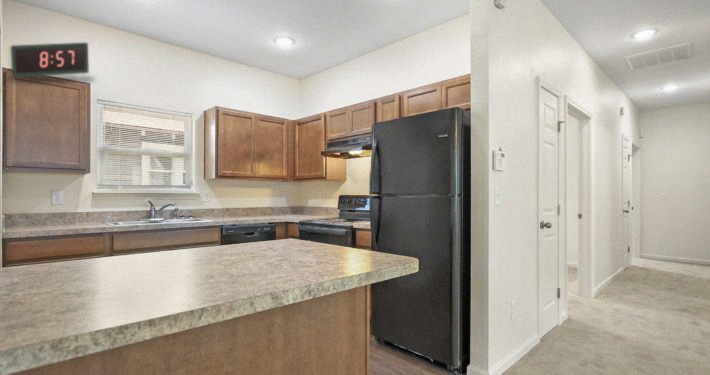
{"hour": 8, "minute": 57}
